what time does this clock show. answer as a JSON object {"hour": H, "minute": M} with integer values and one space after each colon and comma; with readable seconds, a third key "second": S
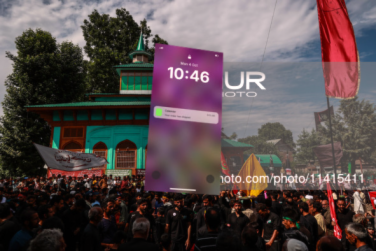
{"hour": 10, "minute": 46}
